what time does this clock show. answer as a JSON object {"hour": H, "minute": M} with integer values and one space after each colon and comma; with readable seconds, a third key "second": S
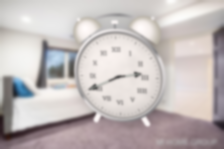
{"hour": 2, "minute": 41}
